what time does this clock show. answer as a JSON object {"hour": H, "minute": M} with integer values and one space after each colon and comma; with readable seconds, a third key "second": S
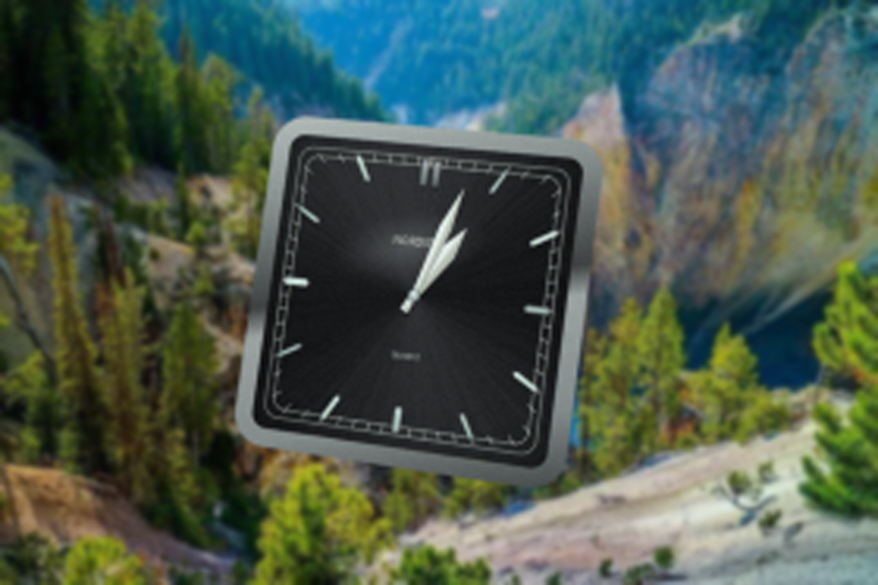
{"hour": 1, "minute": 3}
